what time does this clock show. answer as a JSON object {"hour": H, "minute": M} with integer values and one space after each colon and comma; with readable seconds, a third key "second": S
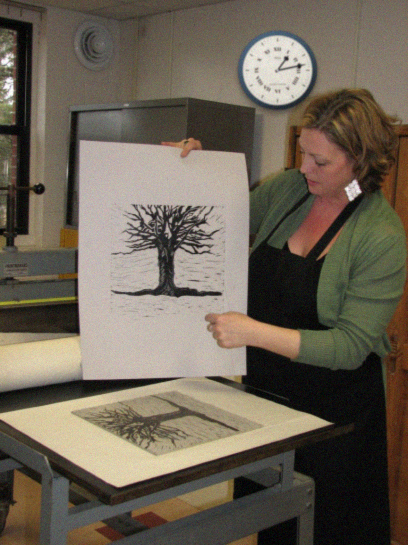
{"hour": 1, "minute": 13}
